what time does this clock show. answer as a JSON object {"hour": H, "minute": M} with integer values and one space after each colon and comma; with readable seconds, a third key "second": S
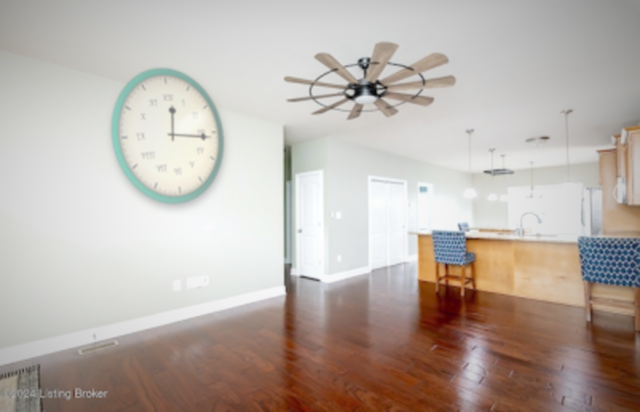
{"hour": 12, "minute": 16}
